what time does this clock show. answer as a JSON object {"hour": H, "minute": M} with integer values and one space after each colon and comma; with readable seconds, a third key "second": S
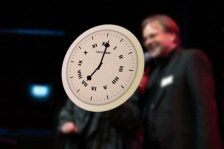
{"hour": 7, "minute": 1}
